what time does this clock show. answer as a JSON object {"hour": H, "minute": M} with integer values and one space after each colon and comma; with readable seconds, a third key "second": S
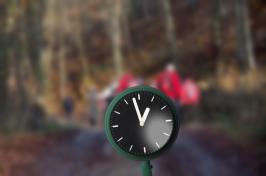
{"hour": 12, "minute": 58}
